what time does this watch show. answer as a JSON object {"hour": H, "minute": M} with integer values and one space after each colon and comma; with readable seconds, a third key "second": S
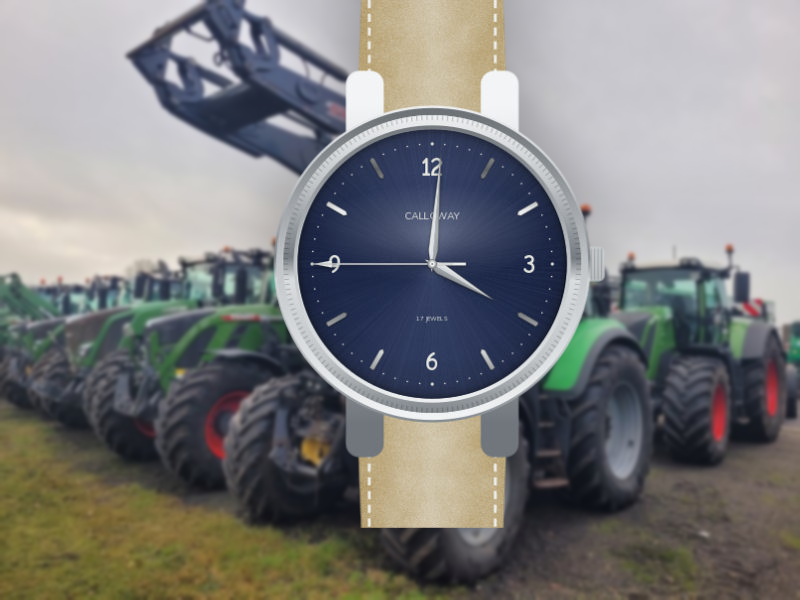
{"hour": 4, "minute": 0, "second": 45}
